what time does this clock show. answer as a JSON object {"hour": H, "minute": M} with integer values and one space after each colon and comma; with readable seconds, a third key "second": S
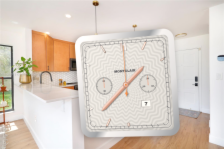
{"hour": 1, "minute": 38}
